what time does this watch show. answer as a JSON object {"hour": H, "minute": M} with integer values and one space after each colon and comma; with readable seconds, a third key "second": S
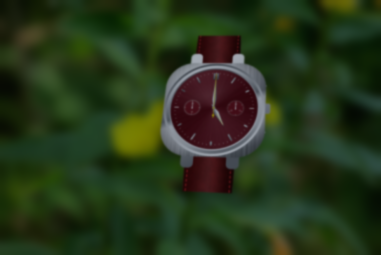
{"hour": 5, "minute": 0}
